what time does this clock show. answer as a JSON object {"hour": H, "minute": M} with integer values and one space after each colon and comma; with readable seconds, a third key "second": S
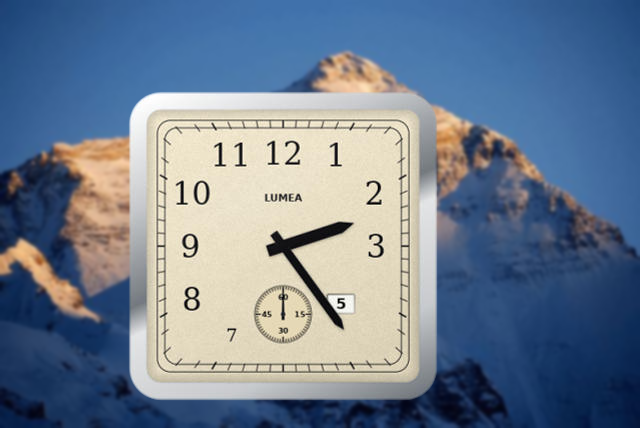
{"hour": 2, "minute": 24}
